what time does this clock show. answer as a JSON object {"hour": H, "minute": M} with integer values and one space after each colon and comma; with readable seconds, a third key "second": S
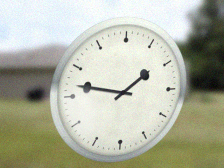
{"hour": 1, "minute": 47}
